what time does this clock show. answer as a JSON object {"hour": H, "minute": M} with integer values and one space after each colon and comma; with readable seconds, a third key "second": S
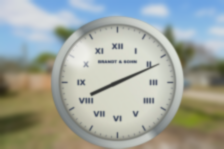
{"hour": 8, "minute": 11}
